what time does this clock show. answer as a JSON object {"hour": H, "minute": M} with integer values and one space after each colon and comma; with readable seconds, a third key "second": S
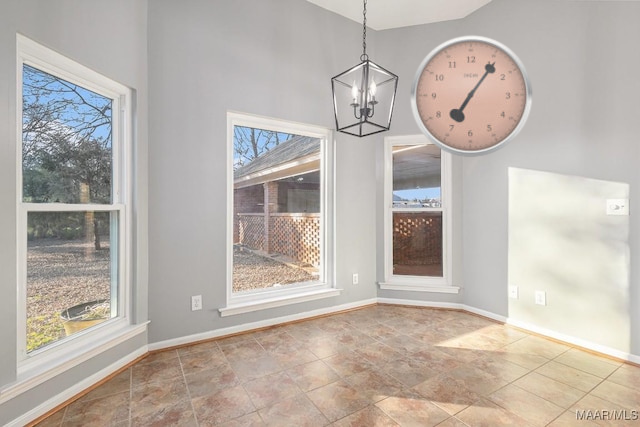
{"hour": 7, "minute": 6}
